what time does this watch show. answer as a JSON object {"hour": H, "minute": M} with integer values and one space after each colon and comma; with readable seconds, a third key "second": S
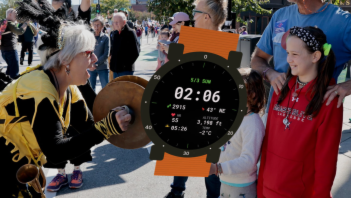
{"hour": 2, "minute": 6}
